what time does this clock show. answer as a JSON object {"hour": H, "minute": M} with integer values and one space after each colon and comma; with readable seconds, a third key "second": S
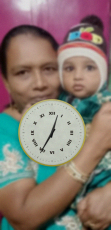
{"hour": 12, "minute": 35}
